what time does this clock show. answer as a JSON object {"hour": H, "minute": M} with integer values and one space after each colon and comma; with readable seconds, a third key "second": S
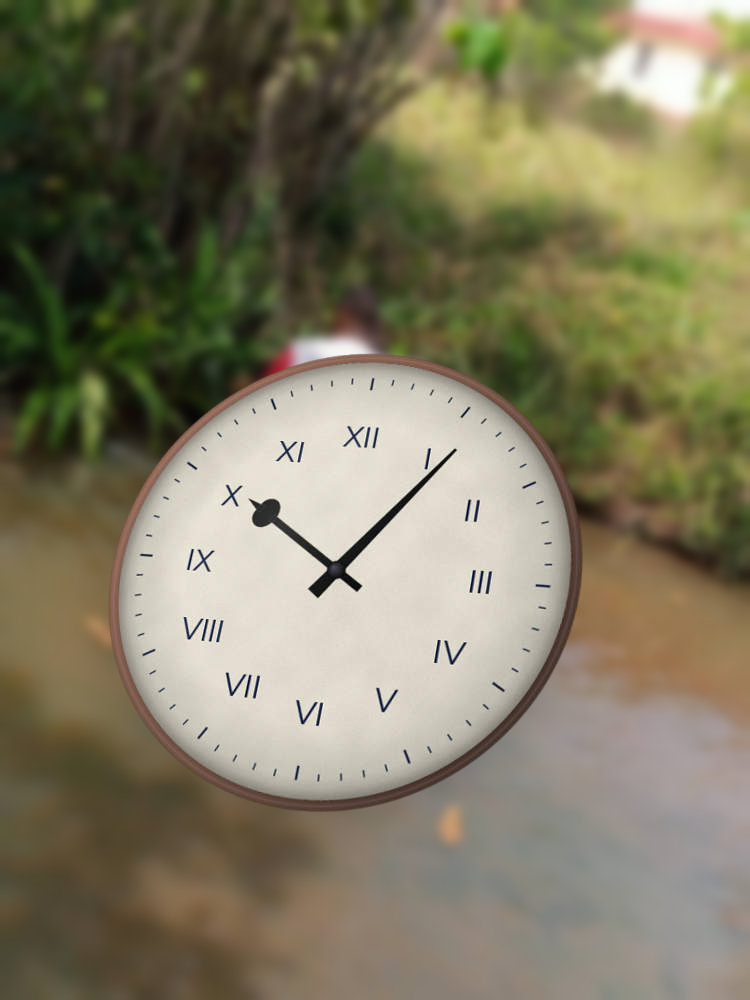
{"hour": 10, "minute": 6}
